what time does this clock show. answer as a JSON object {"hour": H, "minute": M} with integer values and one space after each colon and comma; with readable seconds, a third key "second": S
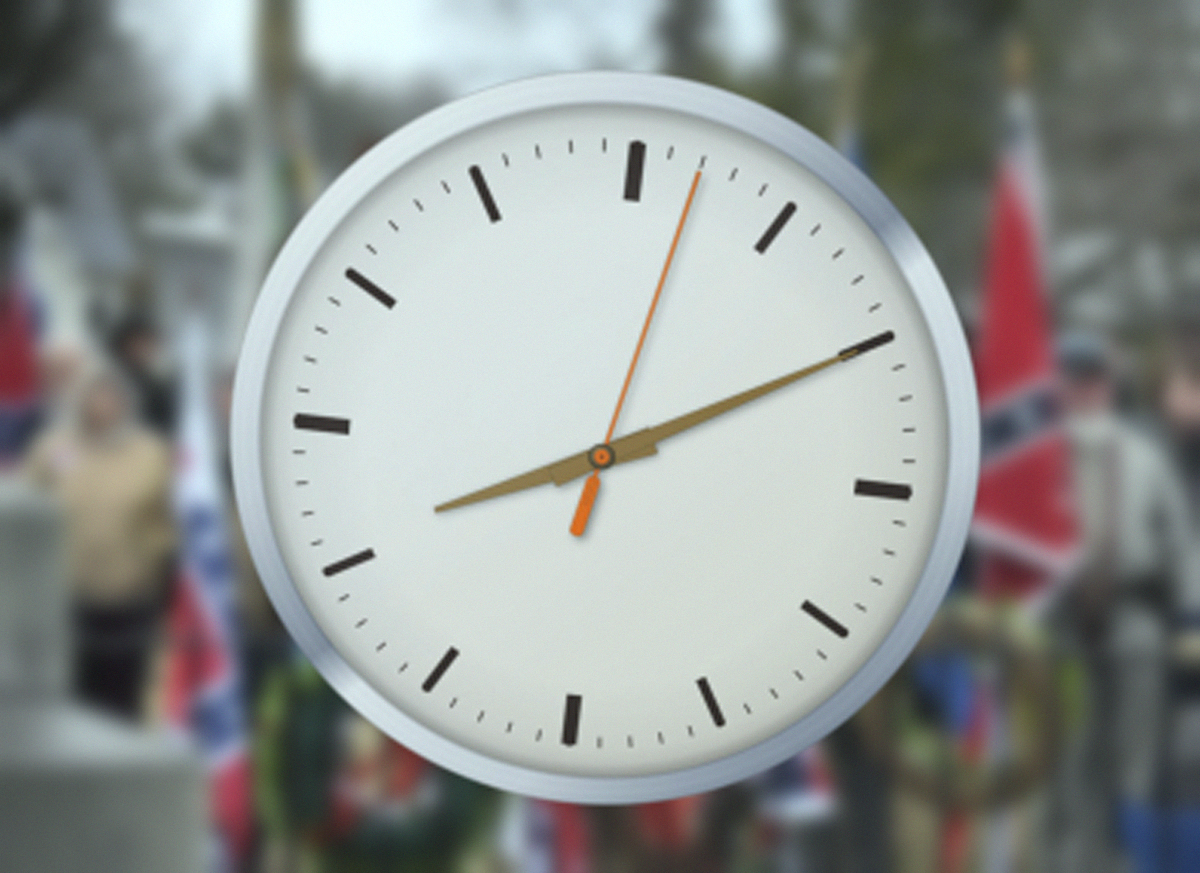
{"hour": 8, "minute": 10, "second": 2}
